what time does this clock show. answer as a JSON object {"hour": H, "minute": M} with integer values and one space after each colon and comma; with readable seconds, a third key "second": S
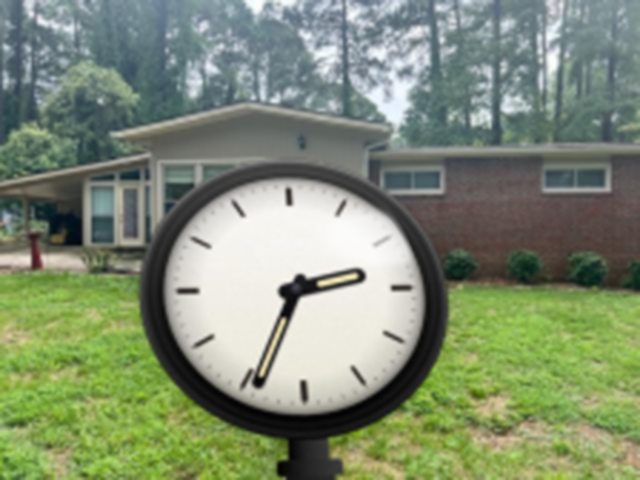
{"hour": 2, "minute": 34}
